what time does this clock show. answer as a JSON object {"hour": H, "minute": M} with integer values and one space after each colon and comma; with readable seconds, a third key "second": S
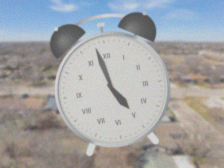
{"hour": 4, "minute": 58}
